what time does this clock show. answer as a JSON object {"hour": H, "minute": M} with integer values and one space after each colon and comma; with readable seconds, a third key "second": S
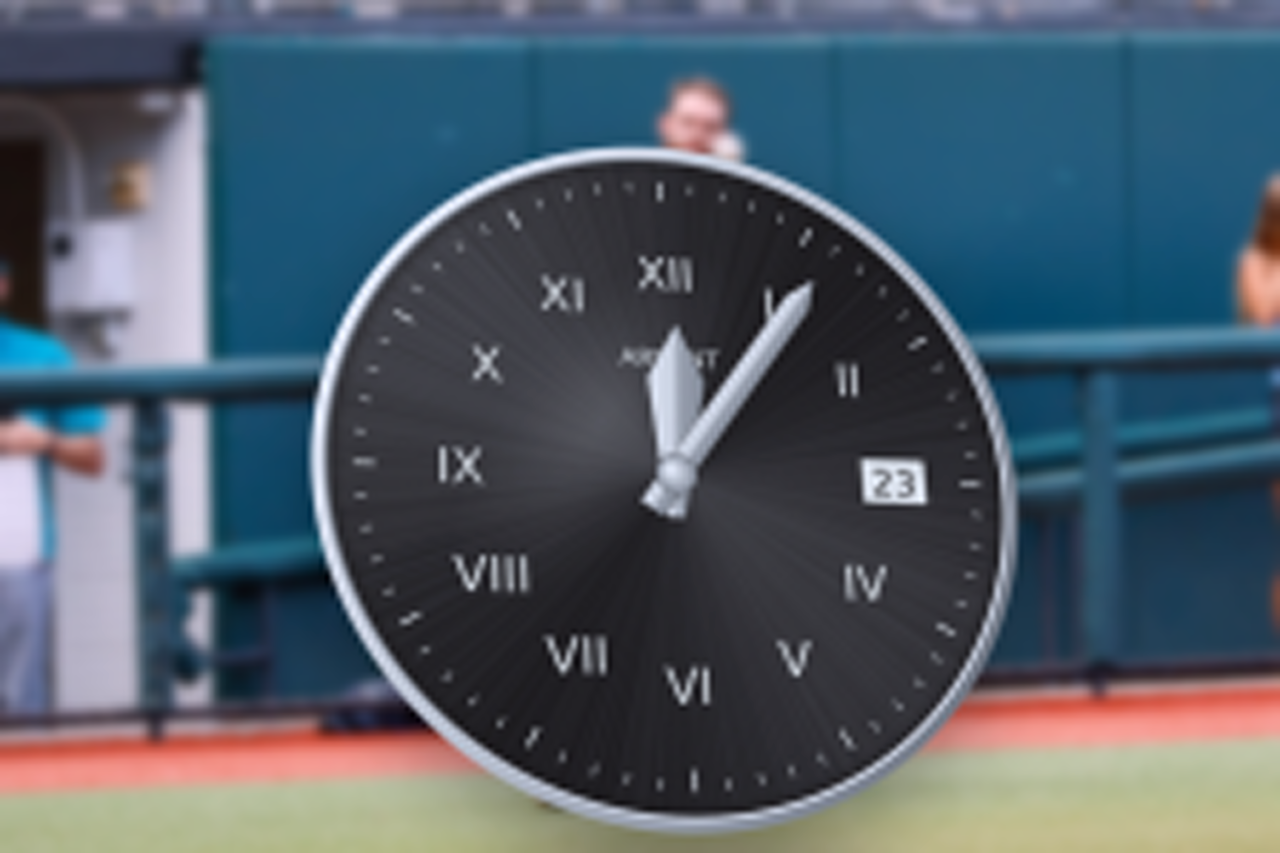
{"hour": 12, "minute": 6}
